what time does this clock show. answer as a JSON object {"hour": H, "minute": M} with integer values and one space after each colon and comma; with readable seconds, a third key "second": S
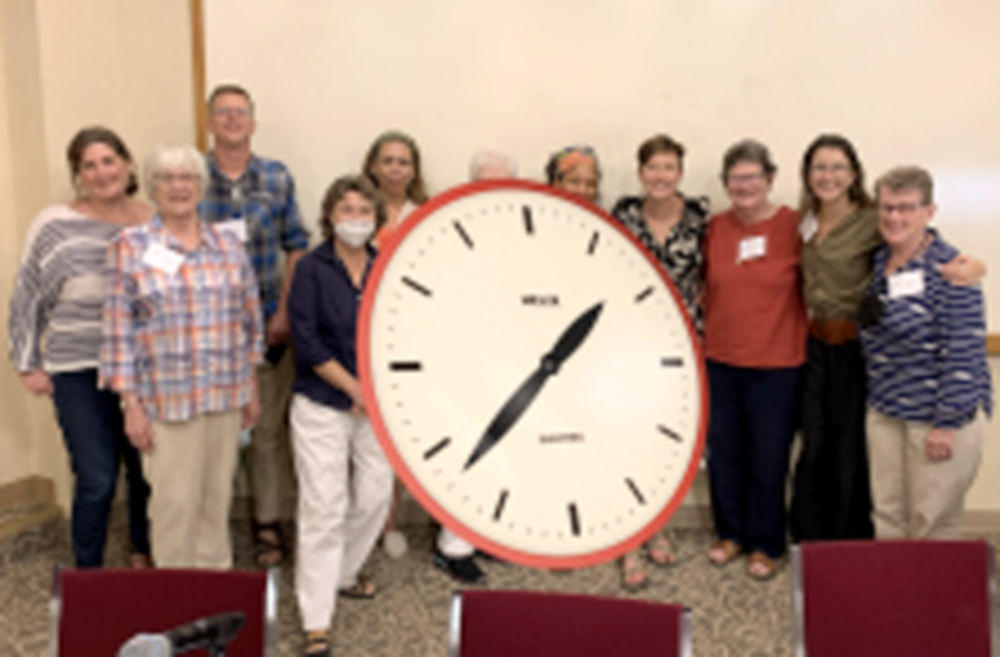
{"hour": 1, "minute": 38}
